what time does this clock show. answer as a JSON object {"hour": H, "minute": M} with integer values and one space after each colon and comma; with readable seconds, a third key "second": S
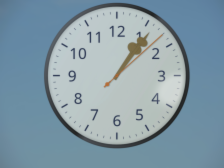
{"hour": 1, "minute": 6, "second": 8}
